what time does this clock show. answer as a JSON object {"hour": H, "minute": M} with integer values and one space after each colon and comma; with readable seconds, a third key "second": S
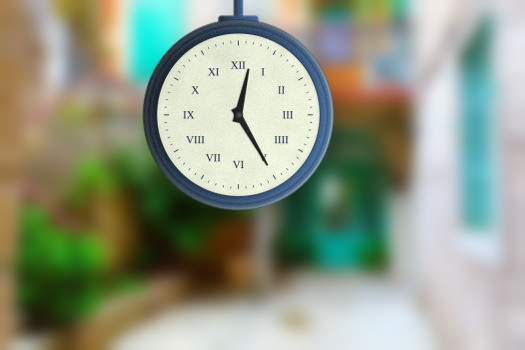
{"hour": 12, "minute": 25}
